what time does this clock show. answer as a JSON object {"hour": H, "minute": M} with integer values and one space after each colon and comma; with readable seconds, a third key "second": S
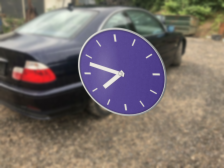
{"hour": 7, "minute": 48}
